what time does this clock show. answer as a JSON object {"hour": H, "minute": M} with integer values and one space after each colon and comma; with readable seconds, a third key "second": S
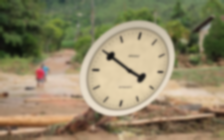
{"hour": 3, "minute": 50}
